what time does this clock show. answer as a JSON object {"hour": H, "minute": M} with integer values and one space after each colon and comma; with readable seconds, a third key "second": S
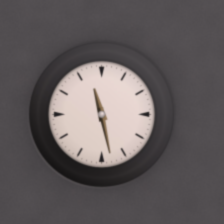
{"hour": 11, "minute": 28}
